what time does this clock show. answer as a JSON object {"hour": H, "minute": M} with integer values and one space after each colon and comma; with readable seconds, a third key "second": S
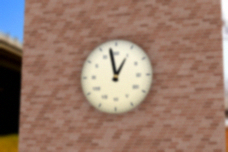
{"hour": 12, "minute": 58}
